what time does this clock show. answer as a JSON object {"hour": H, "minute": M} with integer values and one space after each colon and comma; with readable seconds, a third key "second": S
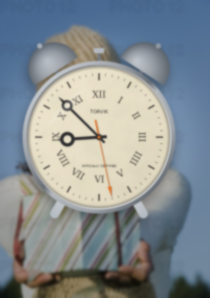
{"hour": 8, "minute": 52, "second": 28}
